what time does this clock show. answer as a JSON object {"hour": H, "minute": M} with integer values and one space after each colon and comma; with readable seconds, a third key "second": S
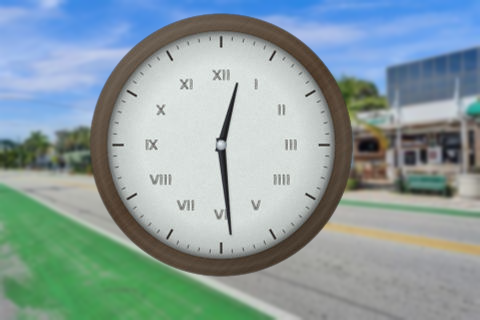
{"hour": 12, "minute": 29}
